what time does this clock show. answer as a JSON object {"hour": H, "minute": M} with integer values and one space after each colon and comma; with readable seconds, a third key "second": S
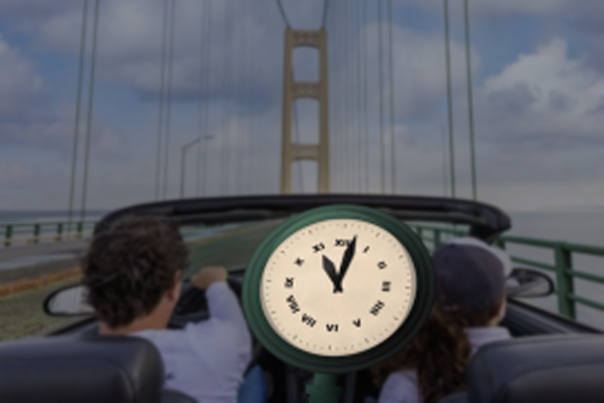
{"hour": 11, "minute": 2}
